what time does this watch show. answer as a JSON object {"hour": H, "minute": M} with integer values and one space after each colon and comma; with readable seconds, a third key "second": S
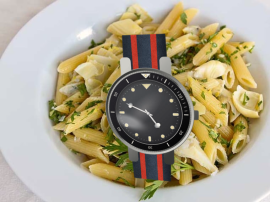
{"hour": 4, "minute": 49}
